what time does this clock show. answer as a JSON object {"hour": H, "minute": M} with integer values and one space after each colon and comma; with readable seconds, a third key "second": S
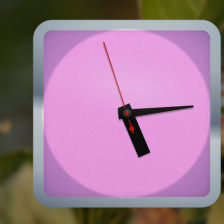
{"hour": 5, "minute": 13, "second": 57}
